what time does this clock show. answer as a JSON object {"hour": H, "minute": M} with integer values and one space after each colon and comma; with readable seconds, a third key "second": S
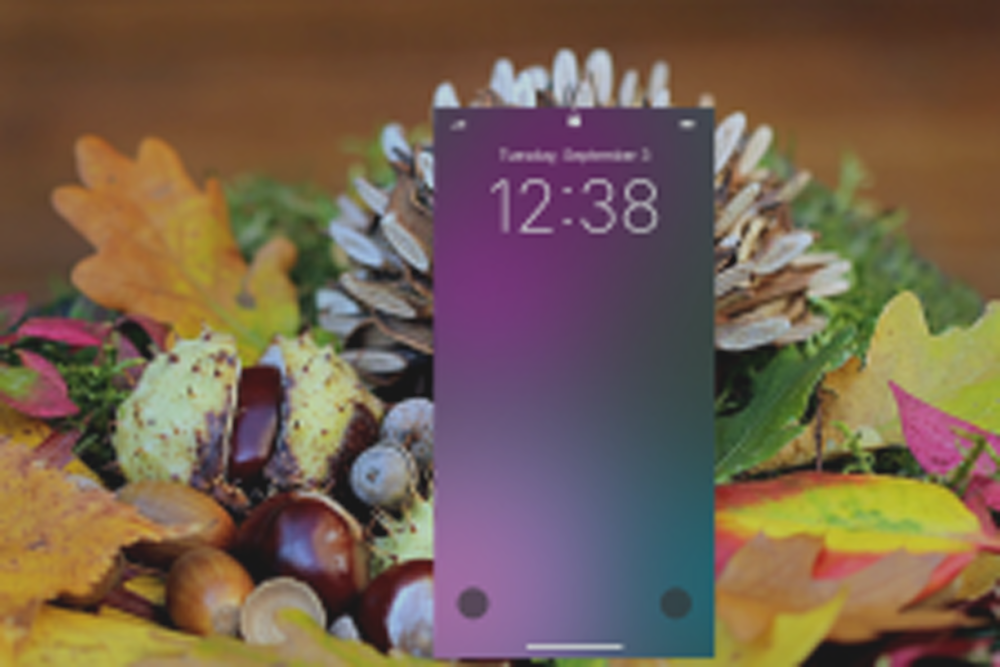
{"hour": 12, "minute": 38}
